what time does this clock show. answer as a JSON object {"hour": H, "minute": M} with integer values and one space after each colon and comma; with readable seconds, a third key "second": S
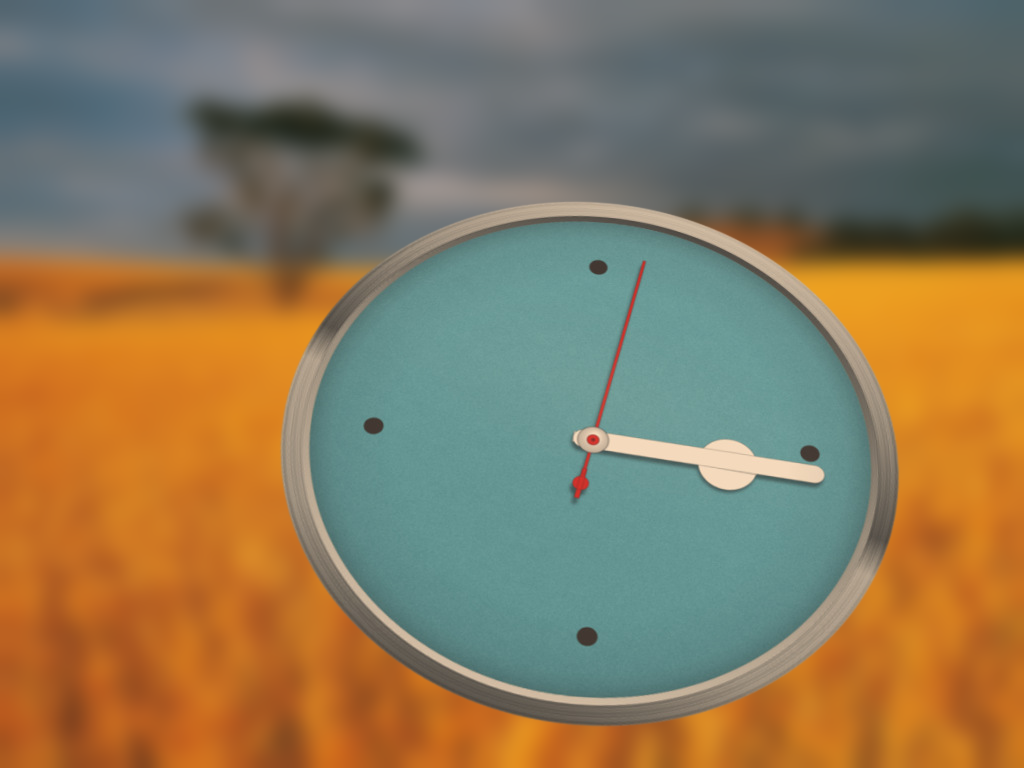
{"hour": 3, "minute": 16, "second": 2}
